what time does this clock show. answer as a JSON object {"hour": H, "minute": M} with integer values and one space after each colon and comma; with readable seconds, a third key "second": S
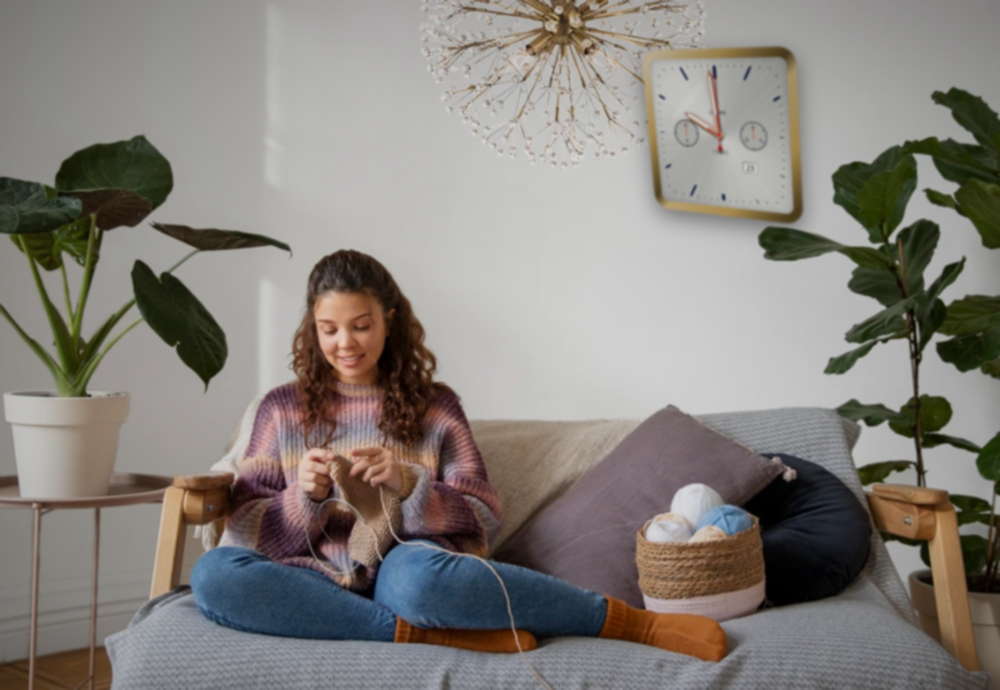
{"hour": 9, "minute": 59}
